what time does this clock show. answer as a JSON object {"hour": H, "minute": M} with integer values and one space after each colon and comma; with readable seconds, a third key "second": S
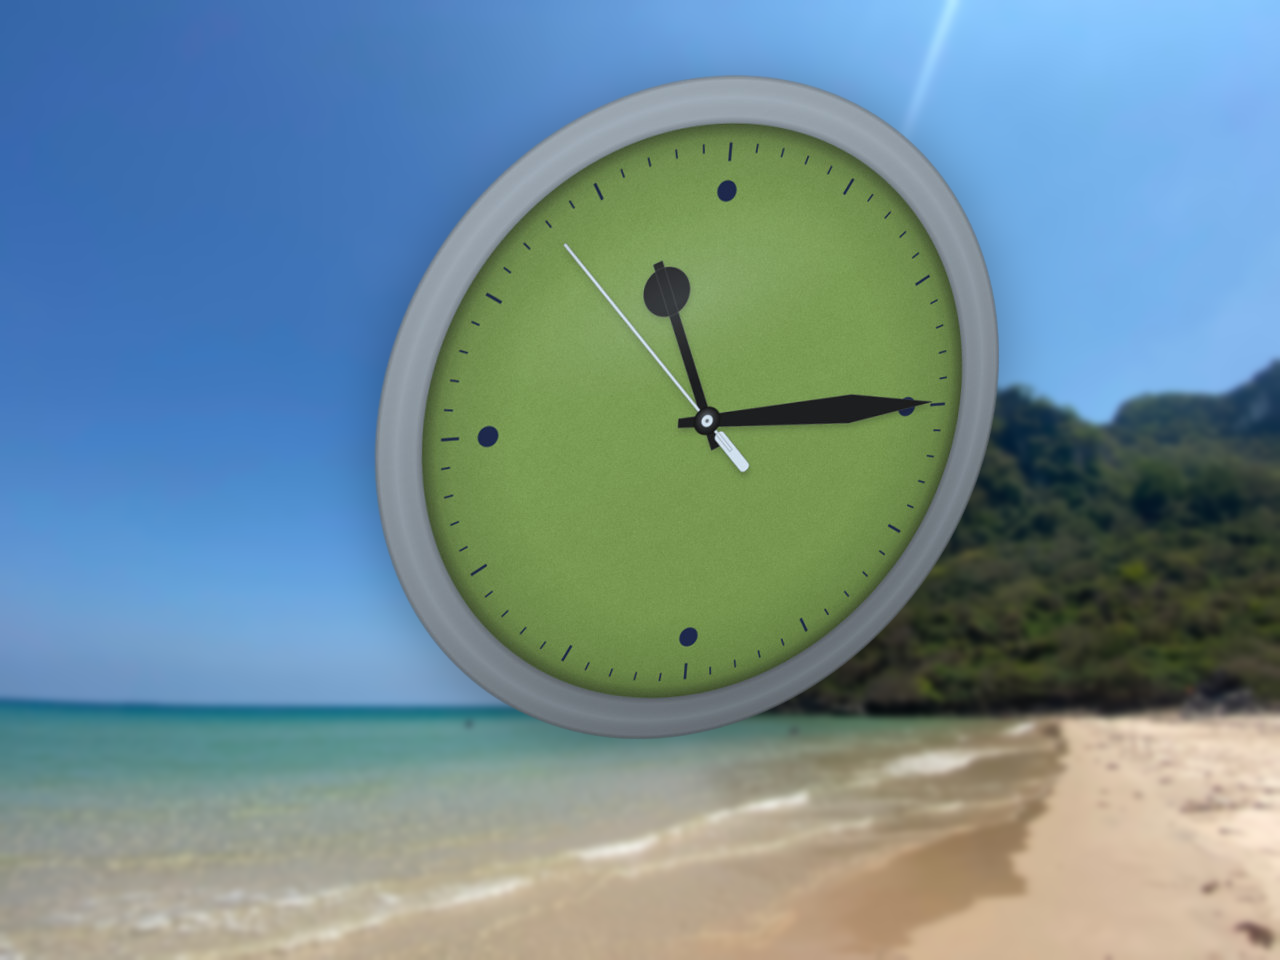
{"hour": 11, "minute": 14, "second": 53}
